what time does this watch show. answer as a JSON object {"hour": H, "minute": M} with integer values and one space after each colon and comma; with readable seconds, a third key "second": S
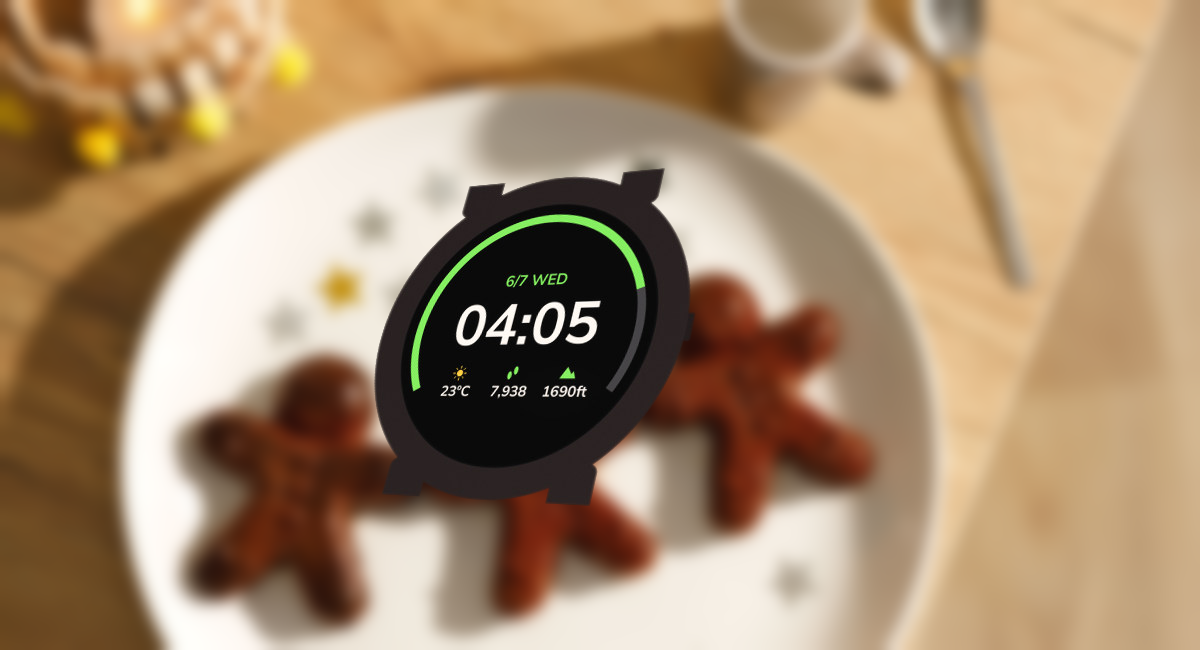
{"hour": 4, "minute": 5}
